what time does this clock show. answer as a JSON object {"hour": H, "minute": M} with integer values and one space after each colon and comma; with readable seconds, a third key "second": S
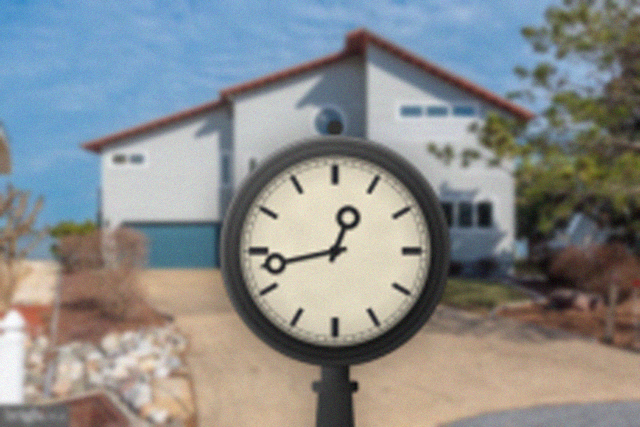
{"hour": 12, "minute": 43}
